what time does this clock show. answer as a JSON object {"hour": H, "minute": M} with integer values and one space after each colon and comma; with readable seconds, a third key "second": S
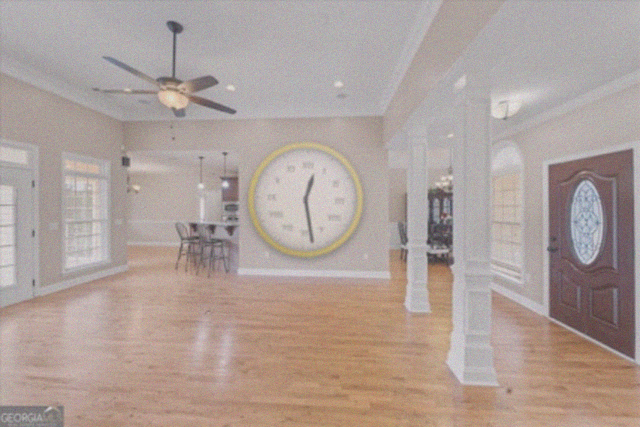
{"hour": 12, "minute": 28}
